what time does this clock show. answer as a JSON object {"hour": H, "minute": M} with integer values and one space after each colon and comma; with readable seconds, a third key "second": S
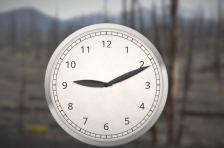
{"hour": 9, "minute": 11}
